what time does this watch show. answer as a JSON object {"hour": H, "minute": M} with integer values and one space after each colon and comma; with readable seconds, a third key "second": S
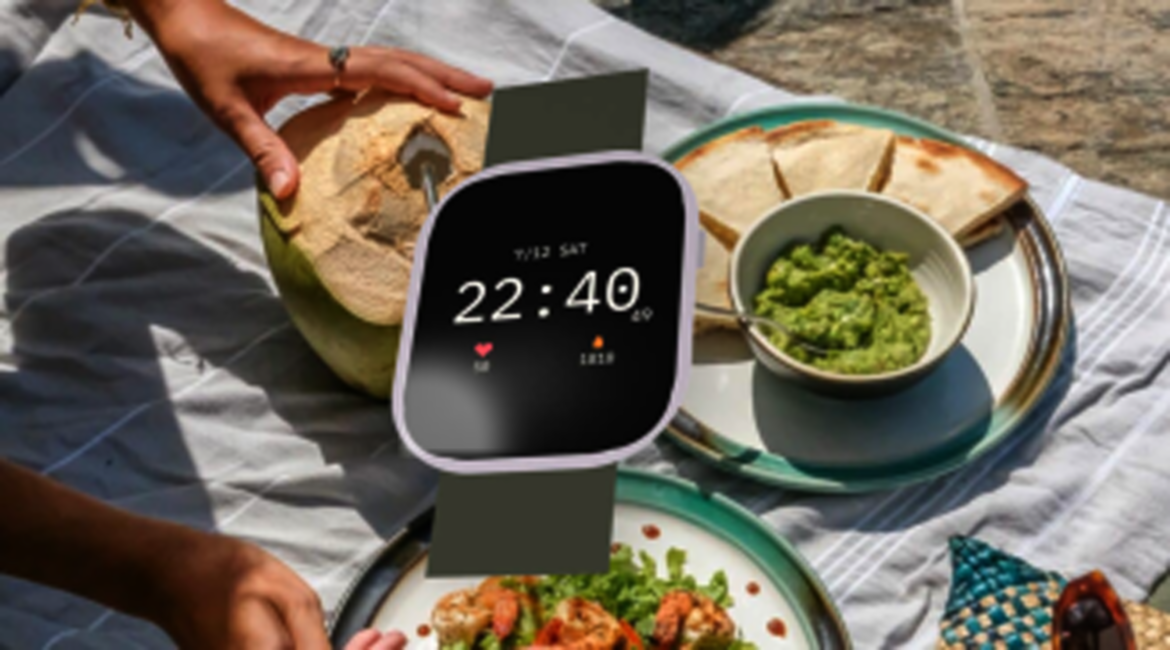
{"hour": 22, "minute": 40}
